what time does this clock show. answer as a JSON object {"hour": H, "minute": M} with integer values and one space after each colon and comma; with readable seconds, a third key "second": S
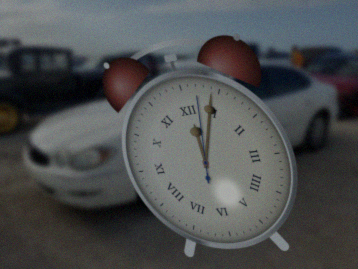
{"hour": 12, "minute": 4, "second": 2}
